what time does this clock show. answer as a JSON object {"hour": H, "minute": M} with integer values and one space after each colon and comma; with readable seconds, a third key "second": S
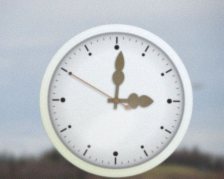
{"hour": 3, "minute": 0, "second": 50}
